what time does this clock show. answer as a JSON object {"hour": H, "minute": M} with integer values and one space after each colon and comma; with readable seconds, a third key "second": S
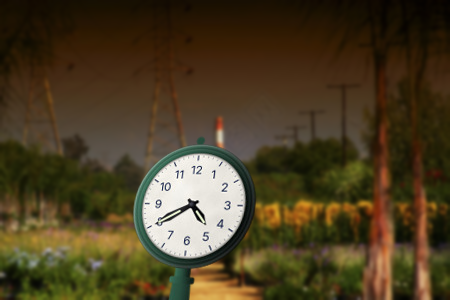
{"hour": 4, "minute": 40}
